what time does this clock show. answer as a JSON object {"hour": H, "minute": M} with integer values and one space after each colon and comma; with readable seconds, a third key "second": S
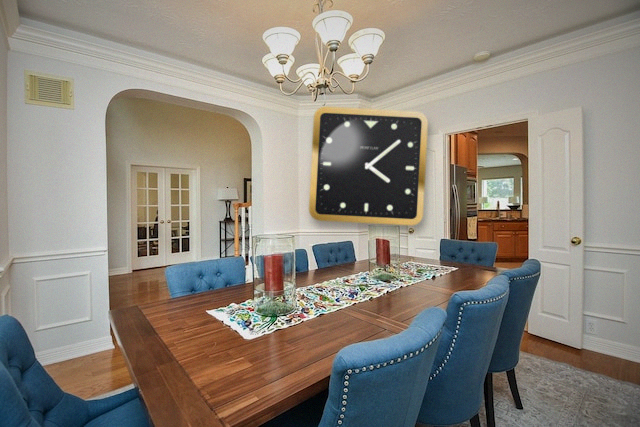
{"hour": 4, "minute": 8}
